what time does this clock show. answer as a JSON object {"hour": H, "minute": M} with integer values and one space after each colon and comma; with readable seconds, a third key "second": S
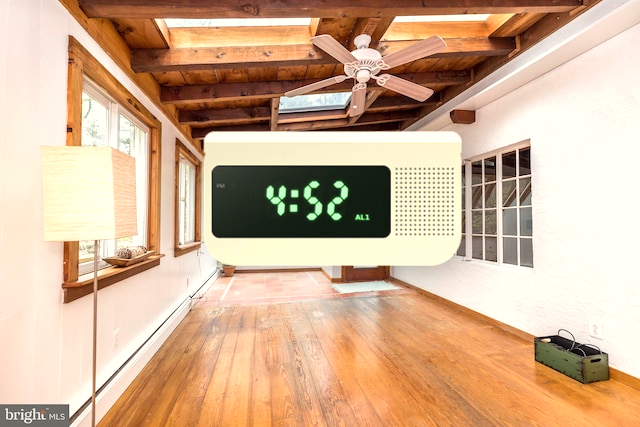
{"hour": 4, "minute": 52}
